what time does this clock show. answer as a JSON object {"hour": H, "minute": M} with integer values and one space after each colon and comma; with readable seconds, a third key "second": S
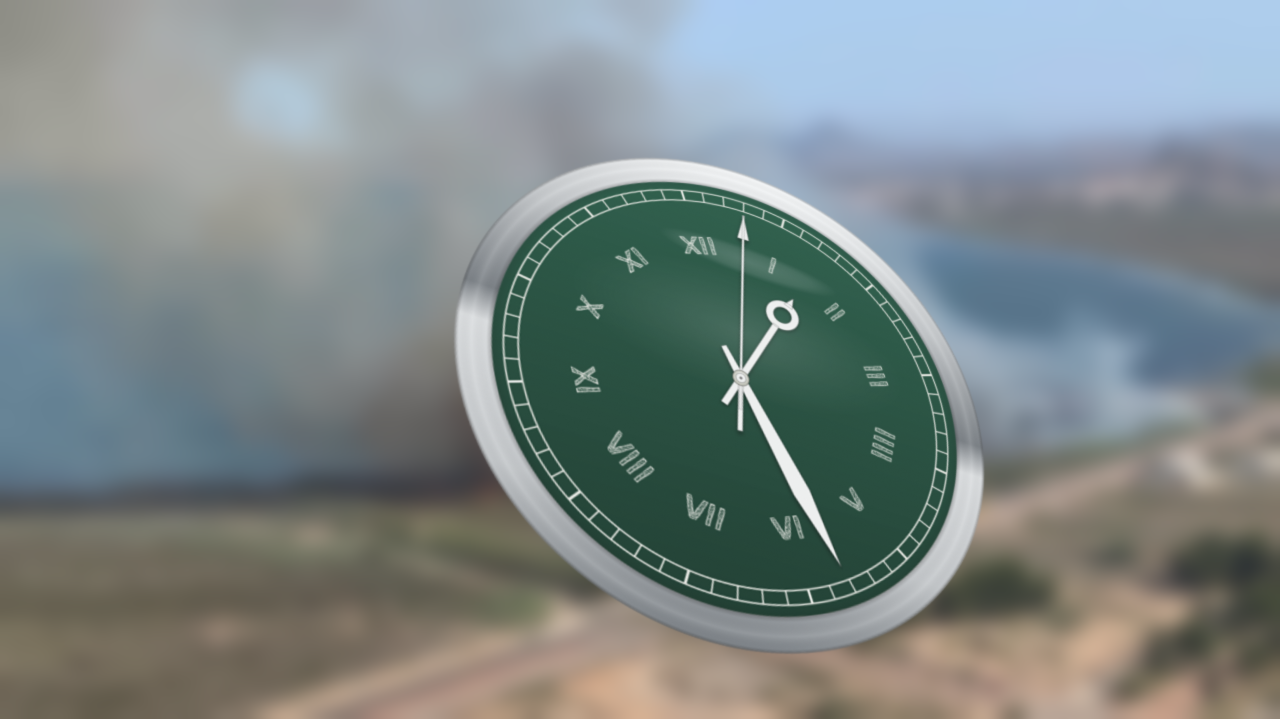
{"hour": 1, "minute": 28, "second": 3}
